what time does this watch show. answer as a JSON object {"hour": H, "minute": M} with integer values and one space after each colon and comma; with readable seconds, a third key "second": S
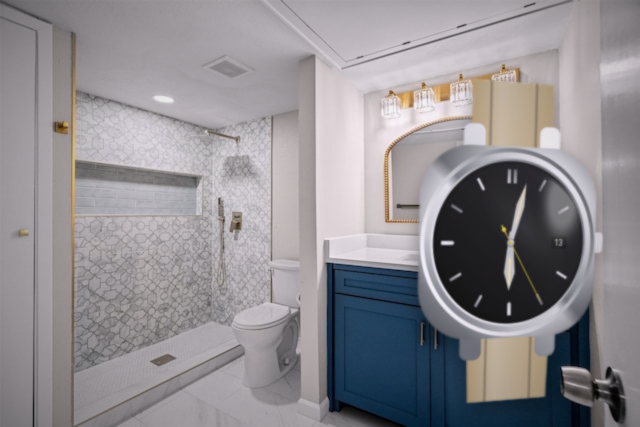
{"hour": 6, "minute": 2, "second": 25}
